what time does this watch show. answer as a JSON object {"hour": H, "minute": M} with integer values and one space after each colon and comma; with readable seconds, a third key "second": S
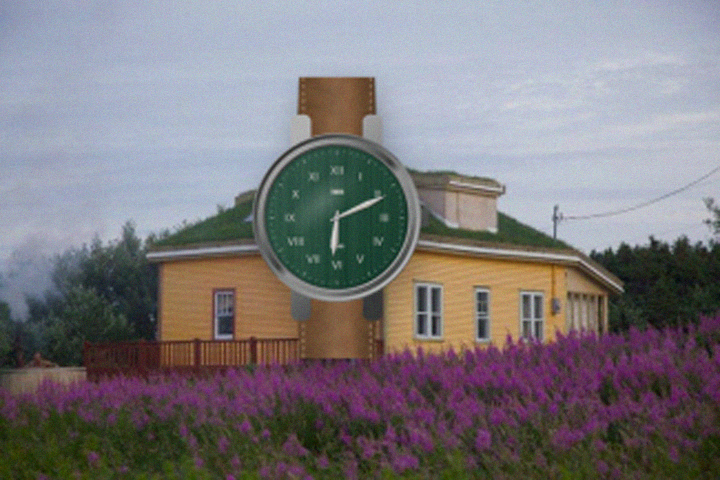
{"hour": 6, "minute": 11}
